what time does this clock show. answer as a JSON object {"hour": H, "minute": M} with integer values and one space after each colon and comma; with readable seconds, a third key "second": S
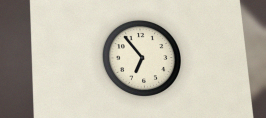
{"hour": 6, "minute": 54}
